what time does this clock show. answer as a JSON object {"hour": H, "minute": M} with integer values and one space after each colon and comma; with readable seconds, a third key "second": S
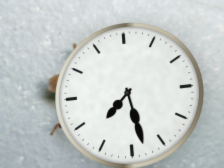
{"hour": 7, "minute": 28}
